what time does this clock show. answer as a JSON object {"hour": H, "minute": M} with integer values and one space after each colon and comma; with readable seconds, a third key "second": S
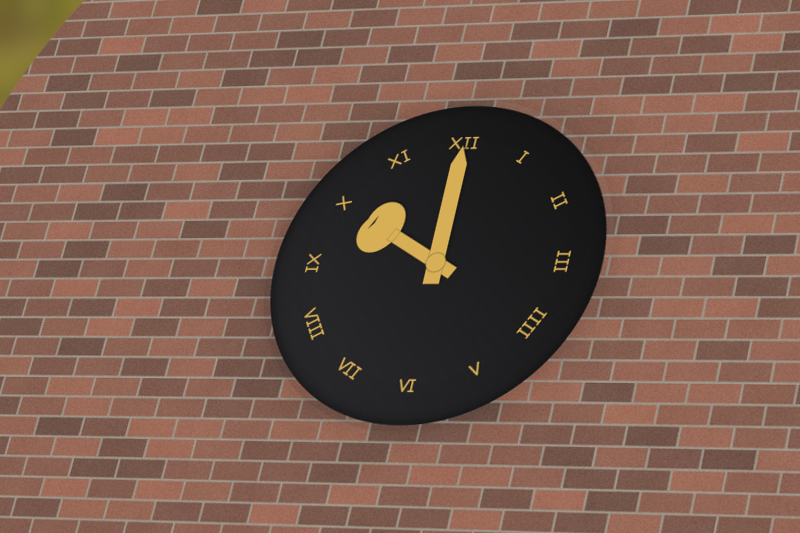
{"hour": 10, "minute": 0}
